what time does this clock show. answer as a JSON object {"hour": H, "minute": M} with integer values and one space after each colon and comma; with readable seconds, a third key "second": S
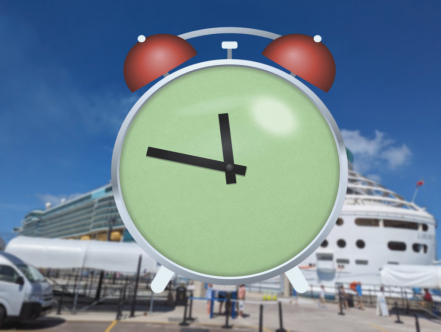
{"hour": 11, "minute": 47}
